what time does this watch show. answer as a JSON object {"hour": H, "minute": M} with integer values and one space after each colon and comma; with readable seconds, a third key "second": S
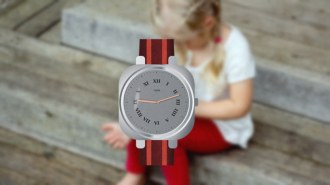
{"hour": 9, "minute": 12}
